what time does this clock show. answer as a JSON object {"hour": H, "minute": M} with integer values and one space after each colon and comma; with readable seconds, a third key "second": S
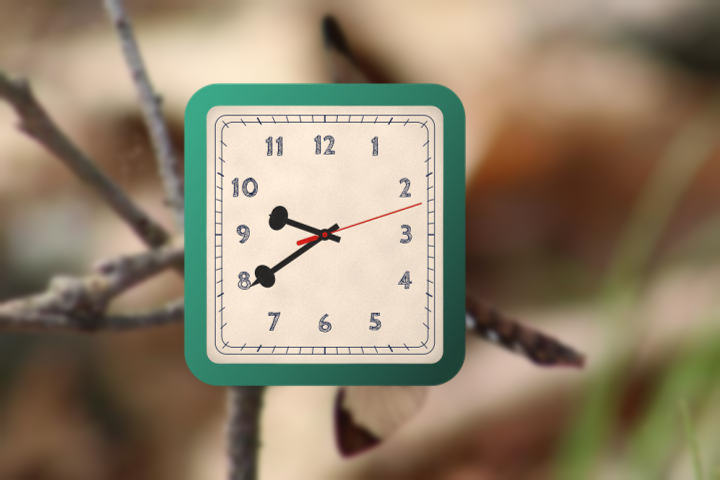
{"hour": 9, "minute": 39, "second": 12}
